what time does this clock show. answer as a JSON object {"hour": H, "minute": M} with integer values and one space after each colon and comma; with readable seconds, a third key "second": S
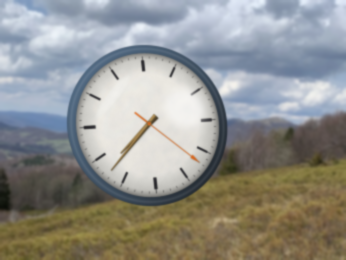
{"hour": 7, "minute": 37, "second": 22}
